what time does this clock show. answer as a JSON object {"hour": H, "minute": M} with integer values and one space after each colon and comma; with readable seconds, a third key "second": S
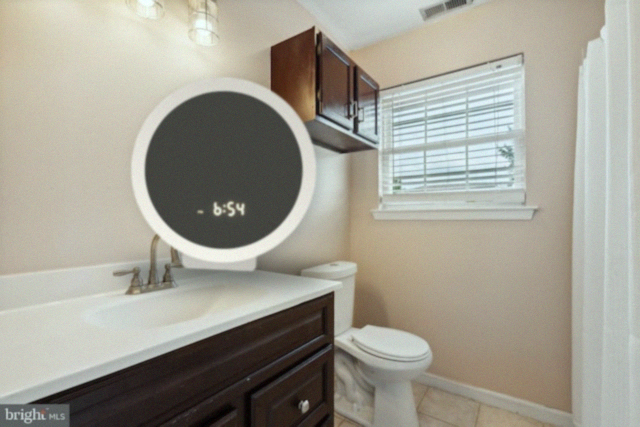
{"hour": 6, "minute": 54}
